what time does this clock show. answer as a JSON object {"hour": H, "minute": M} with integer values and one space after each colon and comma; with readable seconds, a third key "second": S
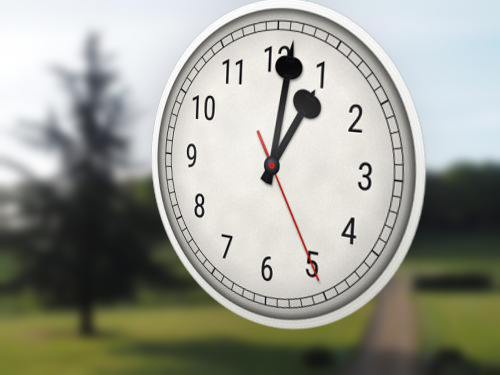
{"hour": 1, "minute": 1, "second": 25}
